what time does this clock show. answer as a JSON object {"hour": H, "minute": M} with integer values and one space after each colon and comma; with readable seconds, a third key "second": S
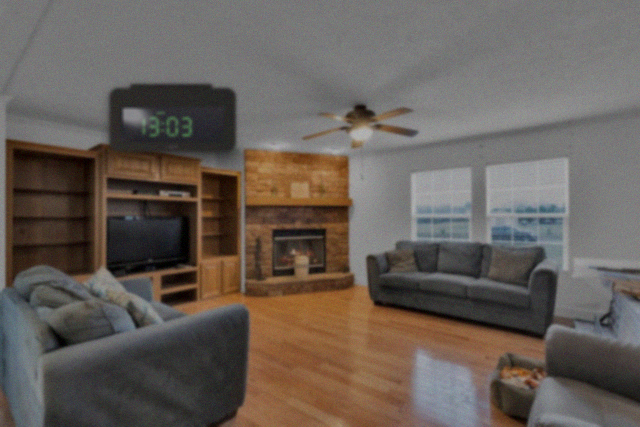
{"hour": 13, "minute": 3}
